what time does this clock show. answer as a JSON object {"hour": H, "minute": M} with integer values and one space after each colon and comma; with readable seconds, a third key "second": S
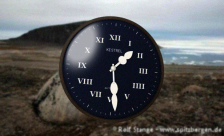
{"hour": 1, "minute": 29}
